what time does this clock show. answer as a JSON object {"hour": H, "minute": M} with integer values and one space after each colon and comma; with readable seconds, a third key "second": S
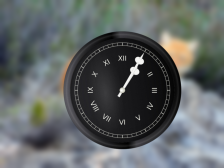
{"hour": 1, "minute": 5}
